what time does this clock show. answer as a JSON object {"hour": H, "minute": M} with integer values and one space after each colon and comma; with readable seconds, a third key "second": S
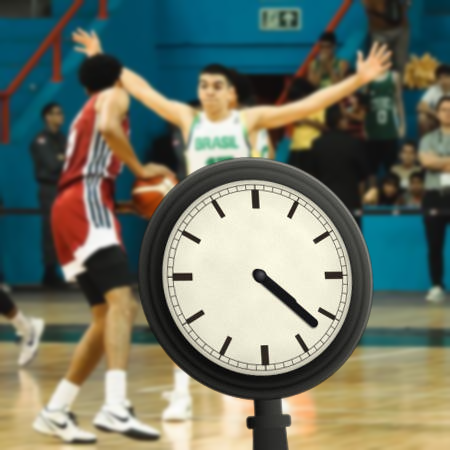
{"hour": 4, "minute": 22}
